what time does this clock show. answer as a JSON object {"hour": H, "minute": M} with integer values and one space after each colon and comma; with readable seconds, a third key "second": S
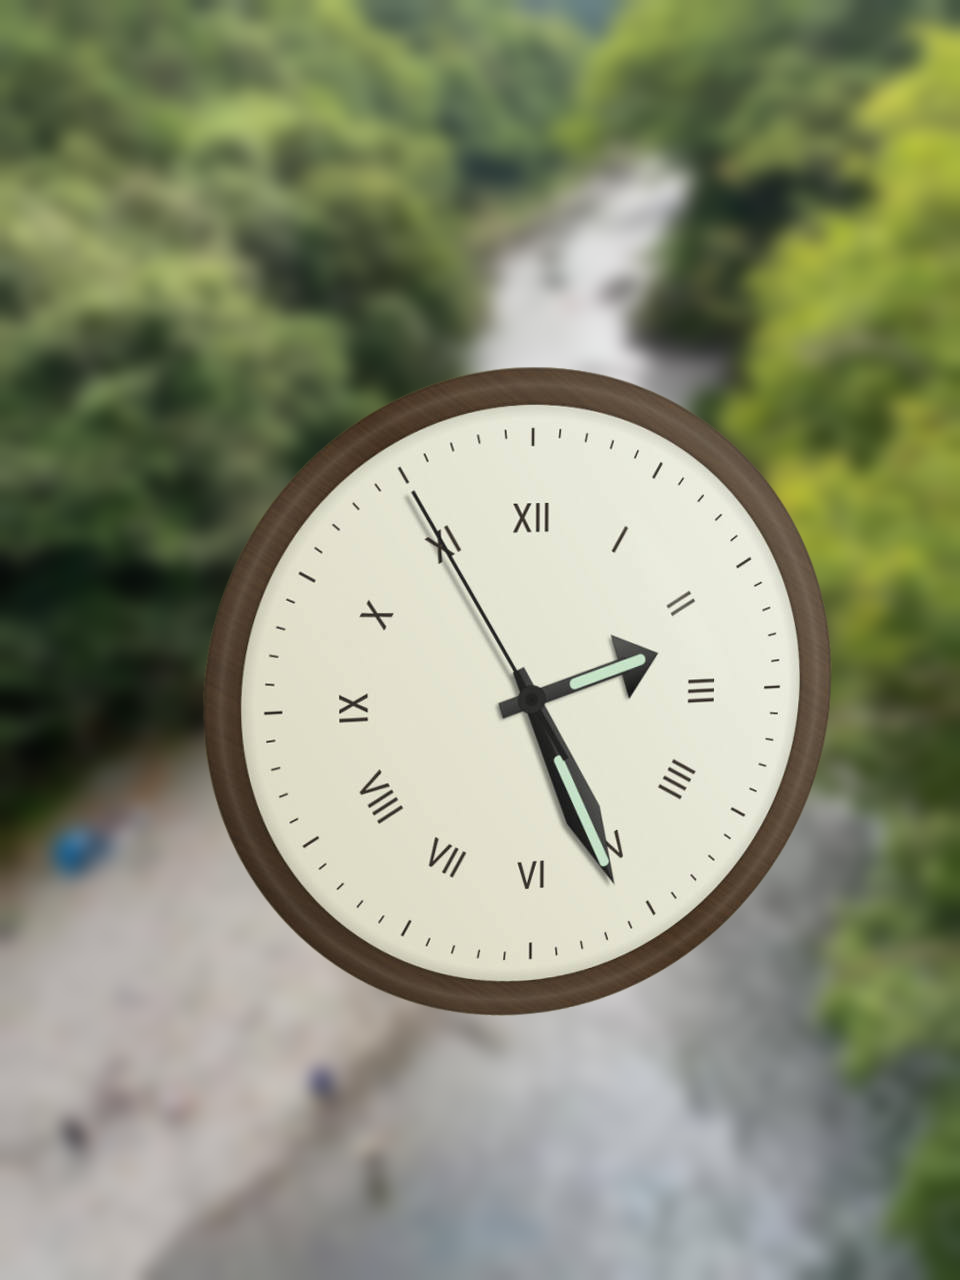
{"hour": 2, "minute": 25, "second": 55}
